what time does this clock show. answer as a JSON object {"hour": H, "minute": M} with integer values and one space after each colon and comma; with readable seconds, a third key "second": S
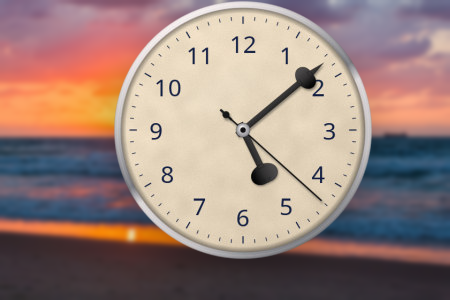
{"hour": 5, "minute": 8, "second": 22}
